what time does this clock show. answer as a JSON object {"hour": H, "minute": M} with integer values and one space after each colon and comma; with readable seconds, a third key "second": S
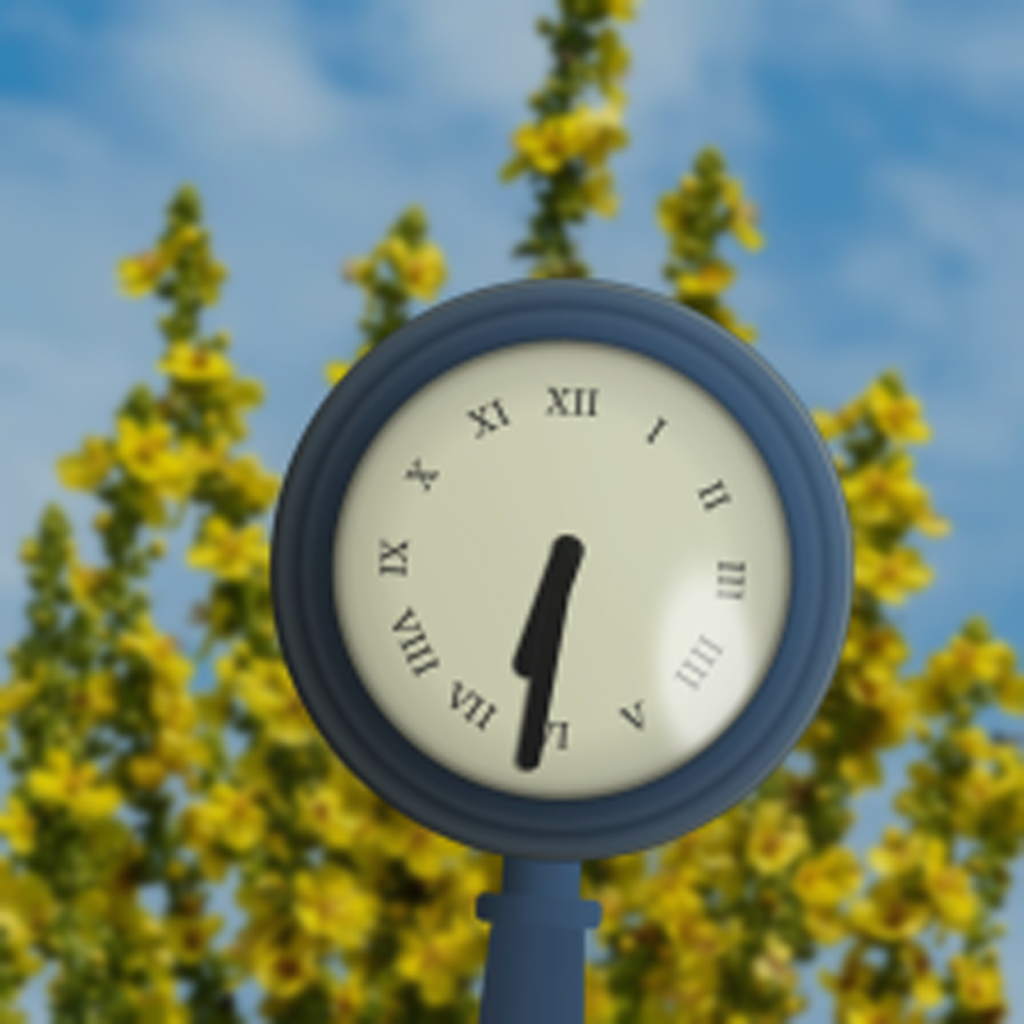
{"hour": 6, "minute": 31}
